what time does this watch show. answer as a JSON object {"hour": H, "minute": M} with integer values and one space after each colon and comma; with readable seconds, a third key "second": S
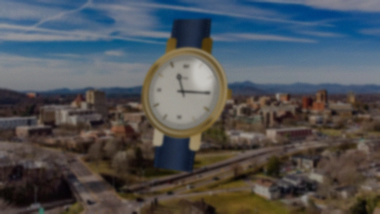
{"hour": 11, "minute": 15}
